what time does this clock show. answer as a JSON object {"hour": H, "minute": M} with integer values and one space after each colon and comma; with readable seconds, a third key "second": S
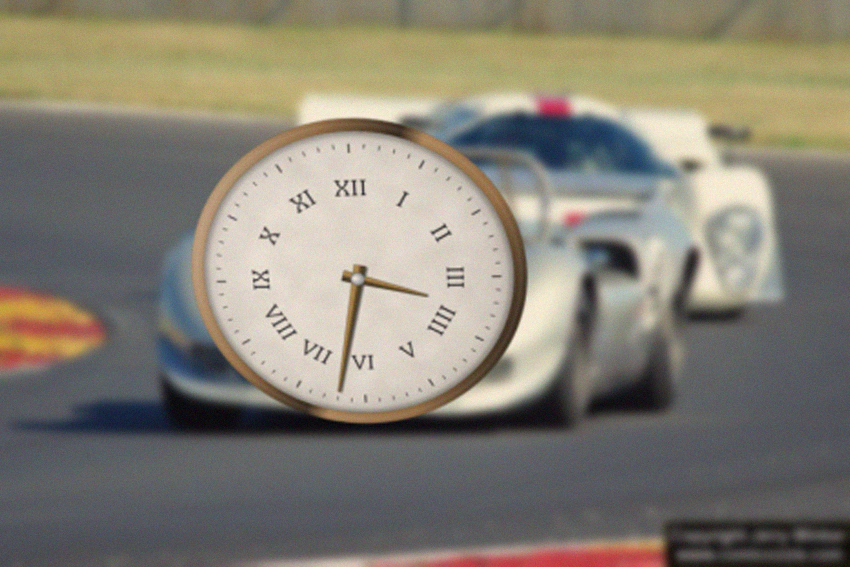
{"hour": 3, "minute": 32}
